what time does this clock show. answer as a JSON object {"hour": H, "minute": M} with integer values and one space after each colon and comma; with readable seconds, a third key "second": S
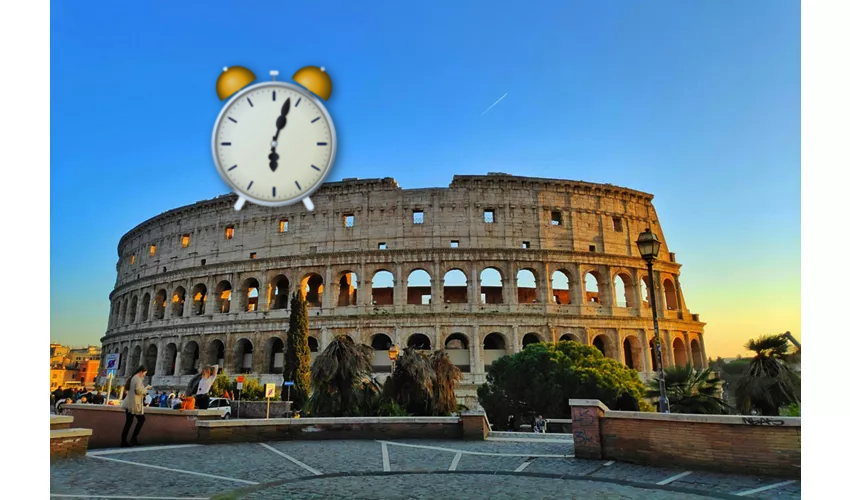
{"hour": 6, "minute": 3}
